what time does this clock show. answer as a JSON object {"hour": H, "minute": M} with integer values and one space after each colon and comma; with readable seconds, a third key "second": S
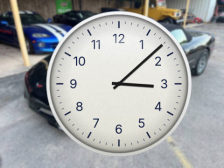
{"hour": 3, "minute": 8}
